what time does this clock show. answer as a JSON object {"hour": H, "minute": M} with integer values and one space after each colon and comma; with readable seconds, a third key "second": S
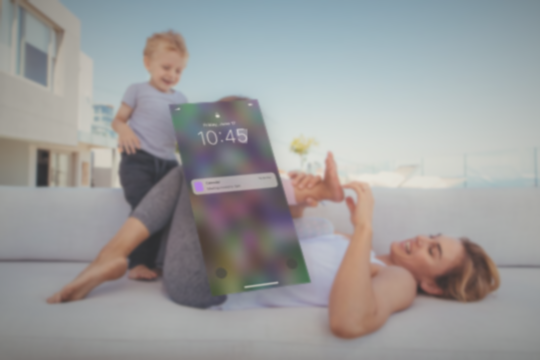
{"hour": 10, "minute": 45}
